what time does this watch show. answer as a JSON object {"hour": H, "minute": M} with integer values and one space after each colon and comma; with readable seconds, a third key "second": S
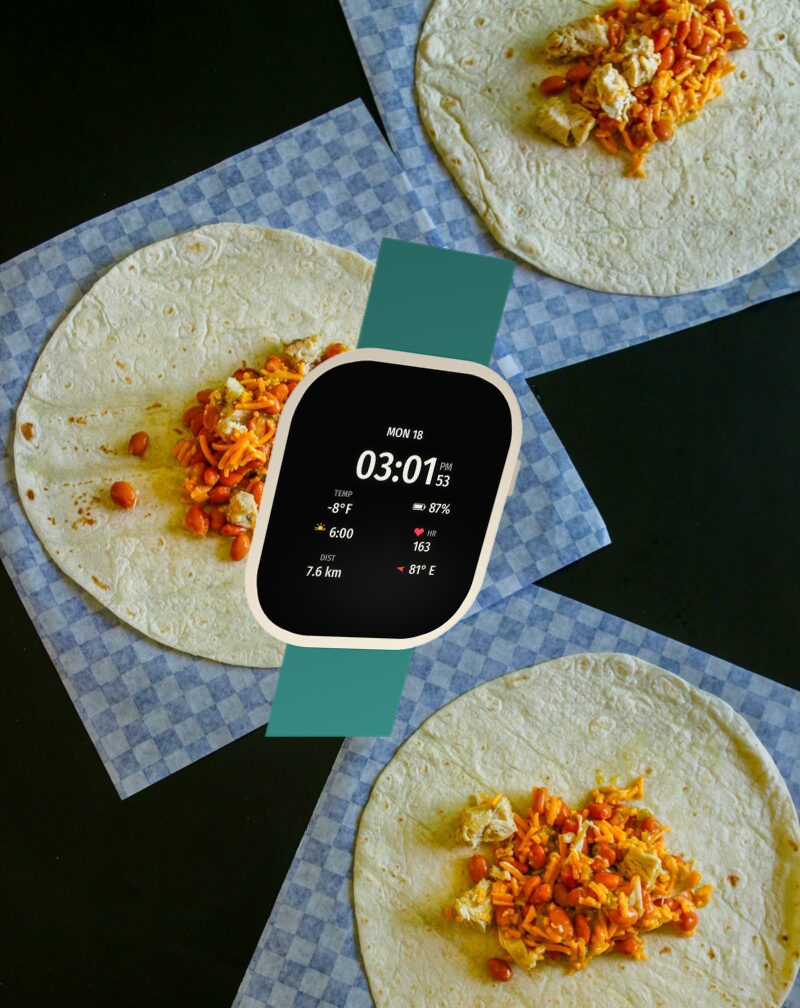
{"hour": 3, "minute": 1, "second": 53}
